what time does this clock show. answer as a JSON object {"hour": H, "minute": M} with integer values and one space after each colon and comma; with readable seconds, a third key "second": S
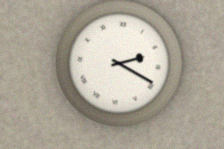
{"hour": 2, "minute": 19}
